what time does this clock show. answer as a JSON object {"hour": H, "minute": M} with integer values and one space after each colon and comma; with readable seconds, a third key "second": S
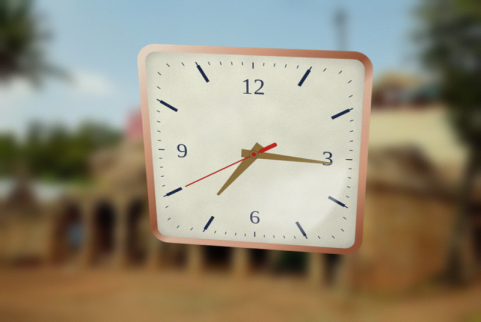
{"hour": 7, "minute": 15, "second": 40}
